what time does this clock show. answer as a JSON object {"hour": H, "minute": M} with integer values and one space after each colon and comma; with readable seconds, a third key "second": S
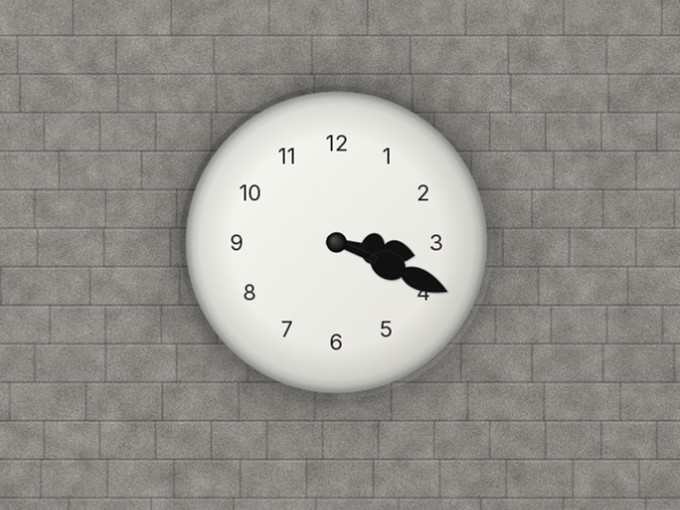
{"hour": 3, "minute": 19}
